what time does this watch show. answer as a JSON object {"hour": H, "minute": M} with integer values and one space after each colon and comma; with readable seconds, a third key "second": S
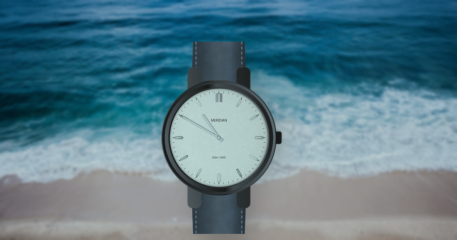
{"hour": 10, "minute": 50}
